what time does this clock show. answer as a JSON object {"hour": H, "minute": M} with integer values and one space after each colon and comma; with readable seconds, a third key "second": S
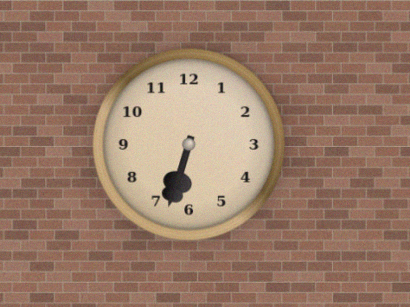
{"hour": 6, "minute": 33}
